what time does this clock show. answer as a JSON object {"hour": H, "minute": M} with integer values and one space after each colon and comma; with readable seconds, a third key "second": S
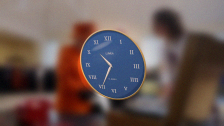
{"hour": 10, "minute": 35}
